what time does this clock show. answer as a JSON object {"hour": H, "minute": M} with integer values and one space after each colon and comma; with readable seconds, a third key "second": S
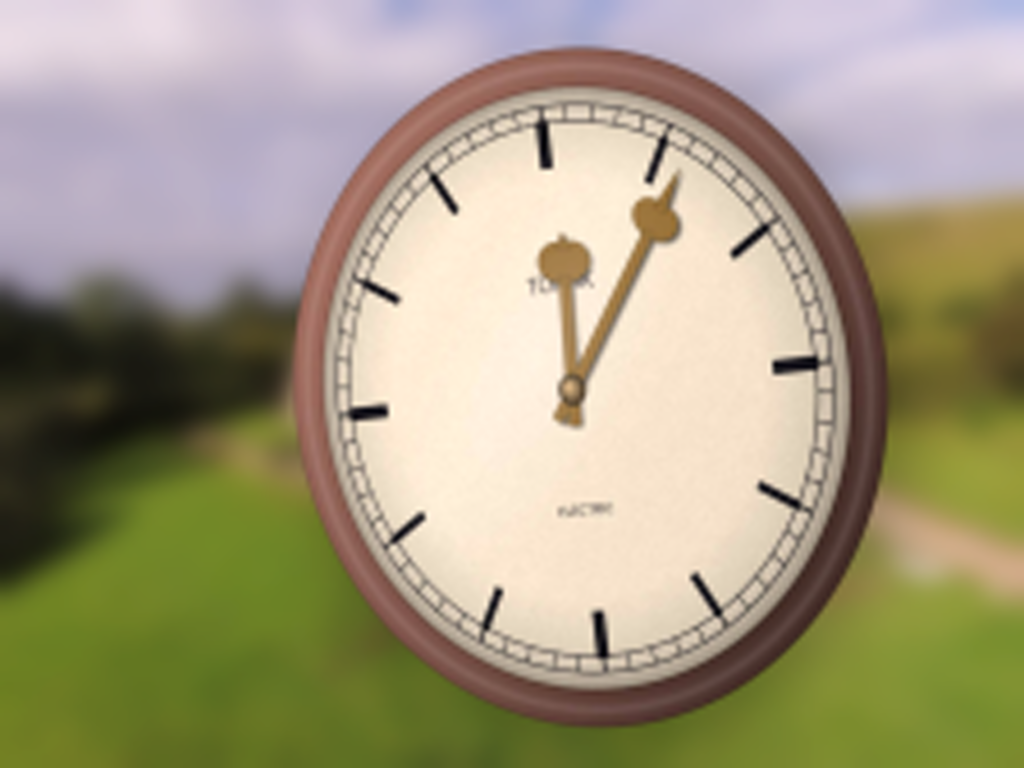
{"hour": 12, "minute": 6}
